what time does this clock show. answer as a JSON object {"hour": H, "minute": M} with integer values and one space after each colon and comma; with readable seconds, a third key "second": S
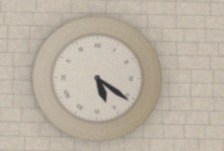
{"hour": 5, "minute": 21}
